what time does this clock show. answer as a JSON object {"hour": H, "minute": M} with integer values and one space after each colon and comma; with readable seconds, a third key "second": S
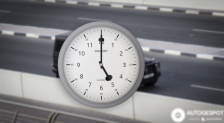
{"hour": 5, "minute": 0}
